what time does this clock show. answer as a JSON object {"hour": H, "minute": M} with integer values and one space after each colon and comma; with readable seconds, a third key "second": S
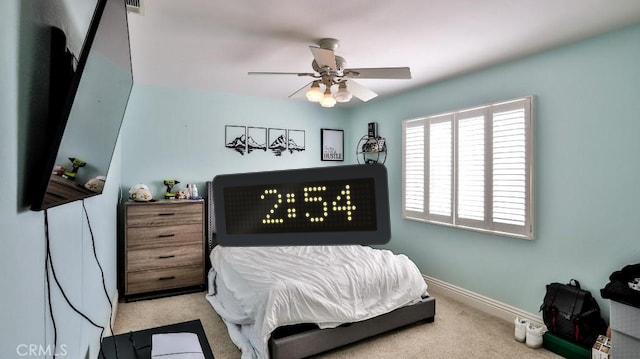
{"hour": 2, "minute": 54}
